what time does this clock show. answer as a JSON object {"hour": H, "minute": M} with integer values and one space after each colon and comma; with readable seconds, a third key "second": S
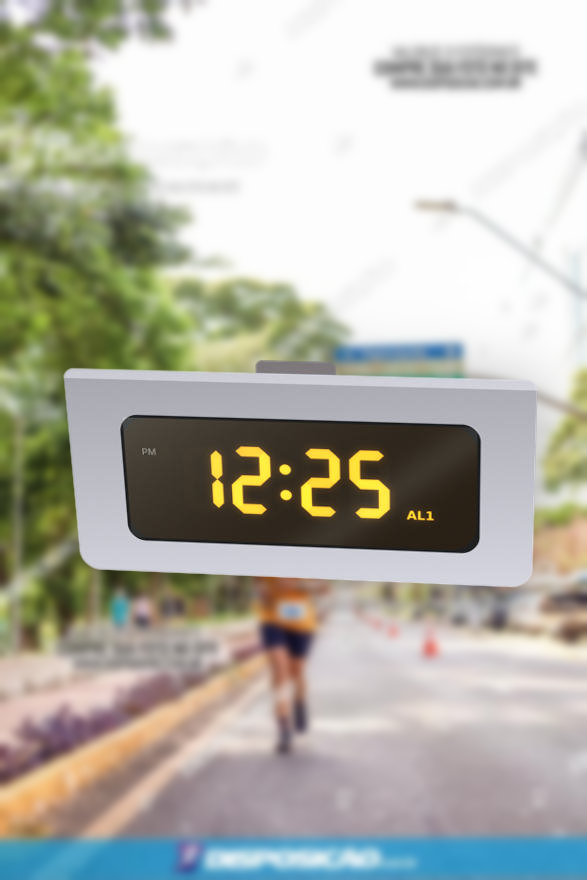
{"hour": 12, "minute": 25}
